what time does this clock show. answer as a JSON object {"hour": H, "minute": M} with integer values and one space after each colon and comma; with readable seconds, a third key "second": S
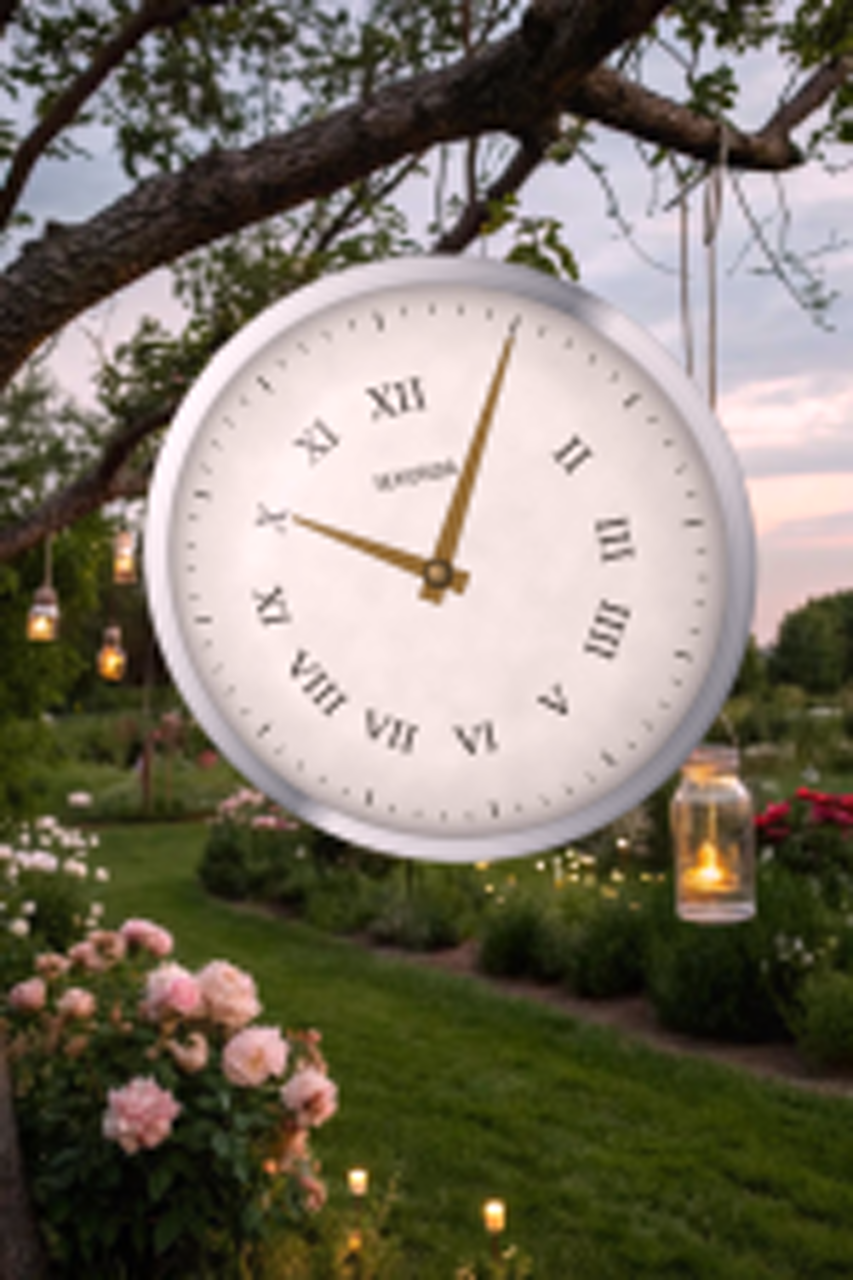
{"hour": 10, "minute": 5}
